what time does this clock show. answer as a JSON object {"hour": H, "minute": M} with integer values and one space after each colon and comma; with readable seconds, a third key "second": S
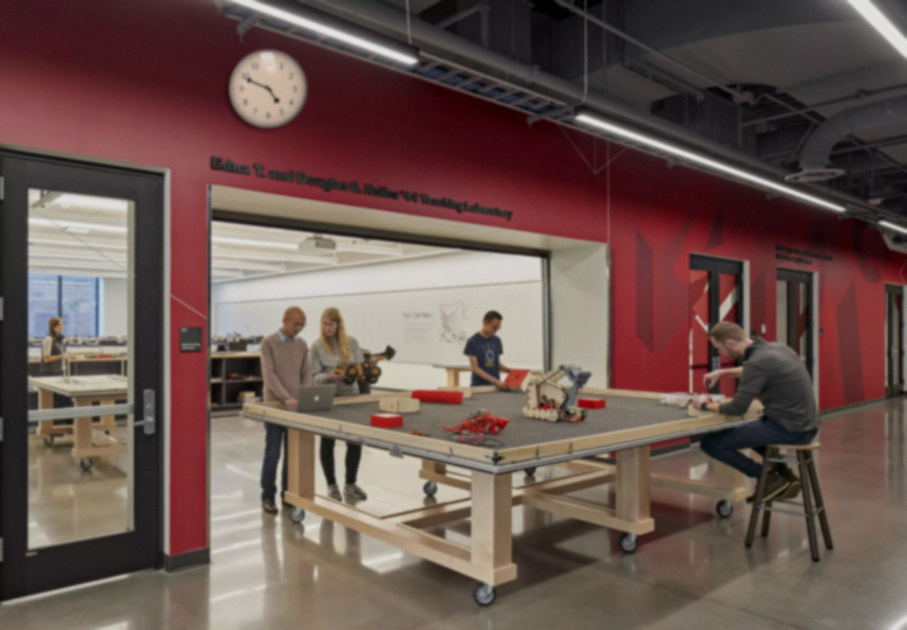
{"hour": 4, "minute": 49}
